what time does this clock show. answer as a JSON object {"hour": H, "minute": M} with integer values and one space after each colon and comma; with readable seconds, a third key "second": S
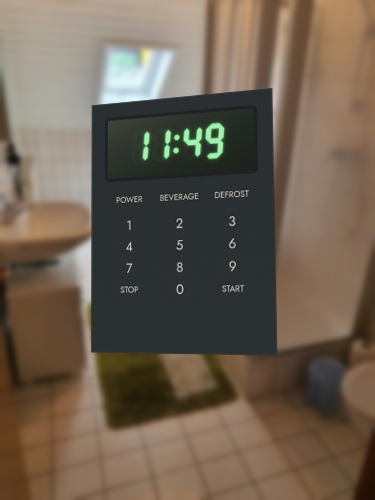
{"hour": 11, "minute": 49}
